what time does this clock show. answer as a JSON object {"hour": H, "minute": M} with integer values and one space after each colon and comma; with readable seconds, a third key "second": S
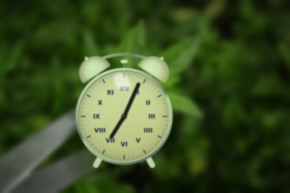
{"hour": 7, "minute": 4}
